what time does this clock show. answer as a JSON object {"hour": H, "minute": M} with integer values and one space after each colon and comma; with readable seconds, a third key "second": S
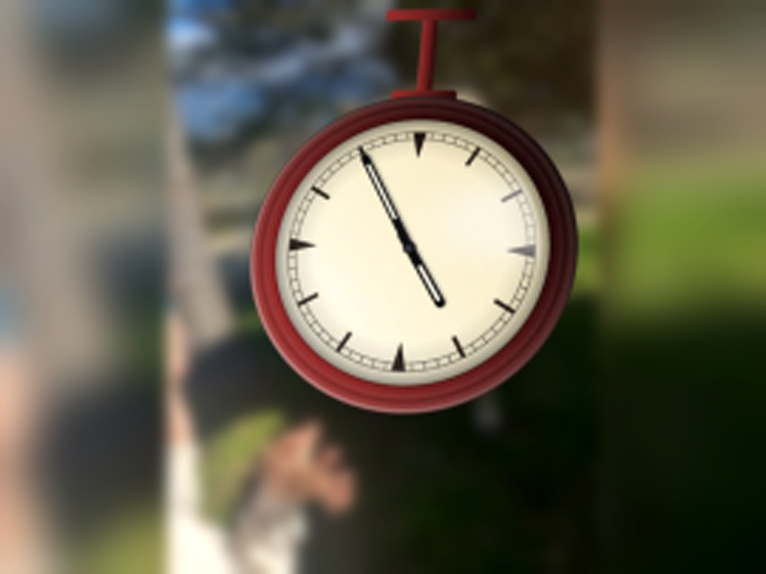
{"hour": 4, "minute": 55}
